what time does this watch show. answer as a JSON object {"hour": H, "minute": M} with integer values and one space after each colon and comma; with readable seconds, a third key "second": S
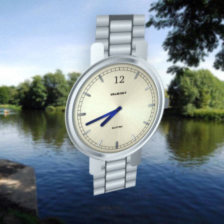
{"hour": 7, "minute": 42}
